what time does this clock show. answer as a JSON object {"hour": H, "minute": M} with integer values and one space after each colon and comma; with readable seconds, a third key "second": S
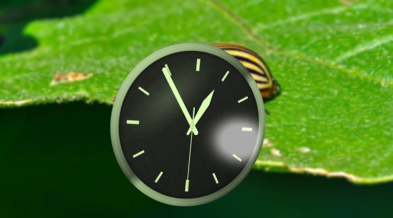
{"hour": 12, "minute": 54, "second": 30}
